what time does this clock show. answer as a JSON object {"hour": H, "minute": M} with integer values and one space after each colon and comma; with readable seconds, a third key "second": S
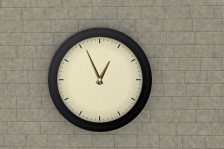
{"hour": 12, "minute": 56}
